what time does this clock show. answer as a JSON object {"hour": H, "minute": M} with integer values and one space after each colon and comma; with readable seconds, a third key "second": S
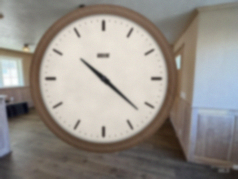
{"hour": 10, "minute": 22}
